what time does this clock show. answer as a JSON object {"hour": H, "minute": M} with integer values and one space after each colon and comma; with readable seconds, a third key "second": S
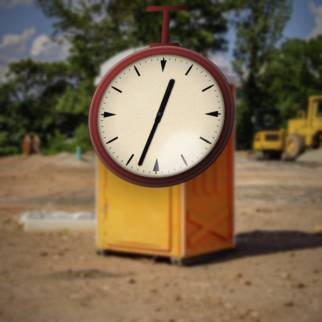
{"hour": 12, "minute": 33}
